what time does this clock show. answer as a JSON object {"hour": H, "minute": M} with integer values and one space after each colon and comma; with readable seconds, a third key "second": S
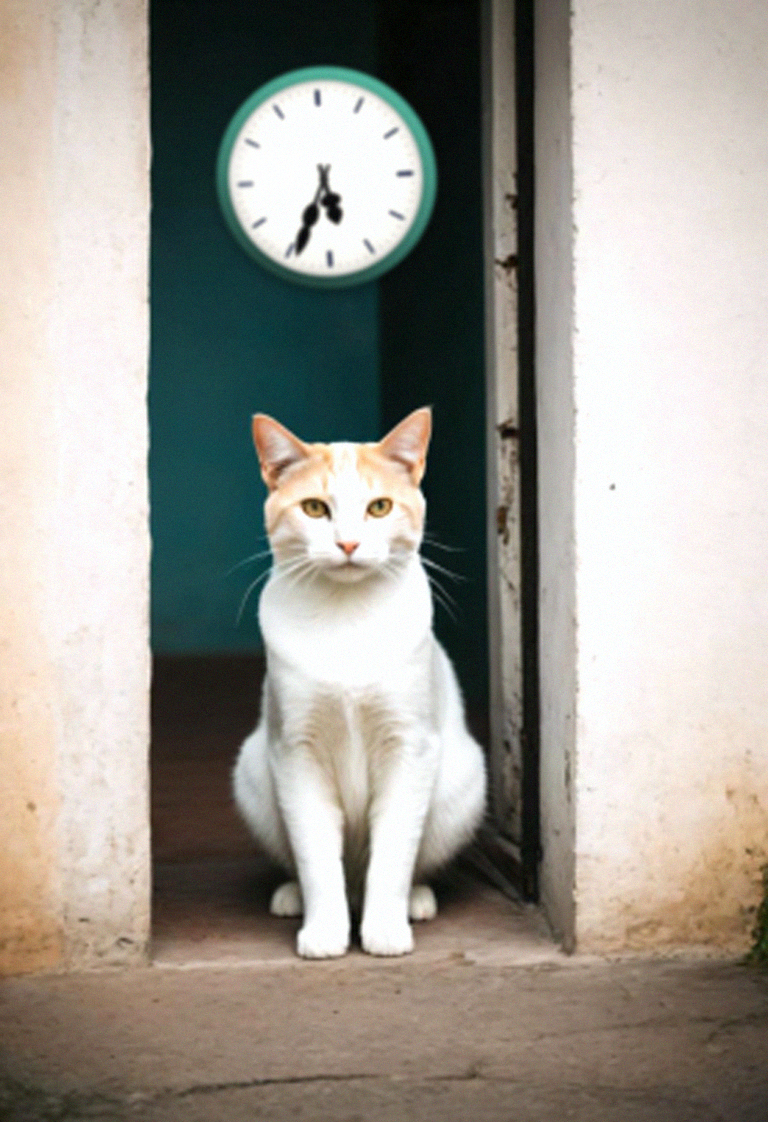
{"hour": 5, "minute": 34}
